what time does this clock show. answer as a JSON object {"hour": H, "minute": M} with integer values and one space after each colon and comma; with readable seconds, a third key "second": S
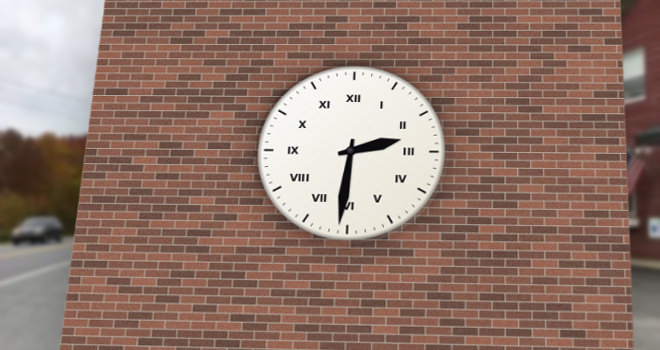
{"hour": 2, "minute": 31}
